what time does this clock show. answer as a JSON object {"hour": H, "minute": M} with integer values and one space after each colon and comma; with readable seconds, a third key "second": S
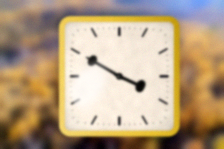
{"hour": 3, "minute": 50}
